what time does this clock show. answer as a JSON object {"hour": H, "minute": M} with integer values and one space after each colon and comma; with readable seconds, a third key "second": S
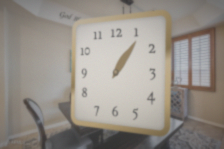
{"hour": 1, "minute": 6}
